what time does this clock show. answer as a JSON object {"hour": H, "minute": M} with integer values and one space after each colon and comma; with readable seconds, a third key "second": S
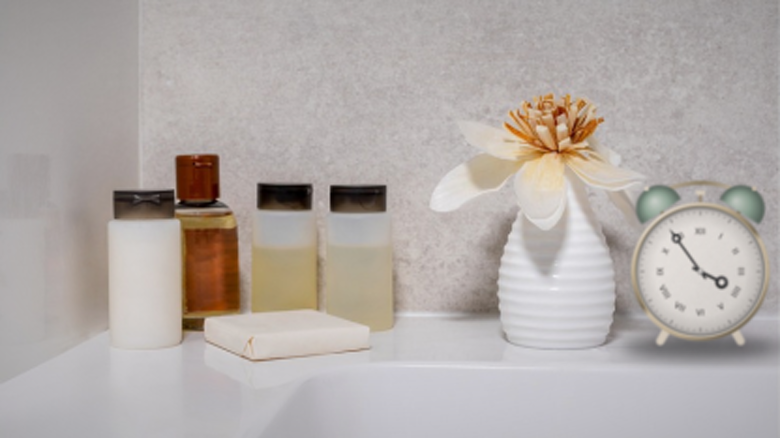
{"hour": 3, "minute": 54}
